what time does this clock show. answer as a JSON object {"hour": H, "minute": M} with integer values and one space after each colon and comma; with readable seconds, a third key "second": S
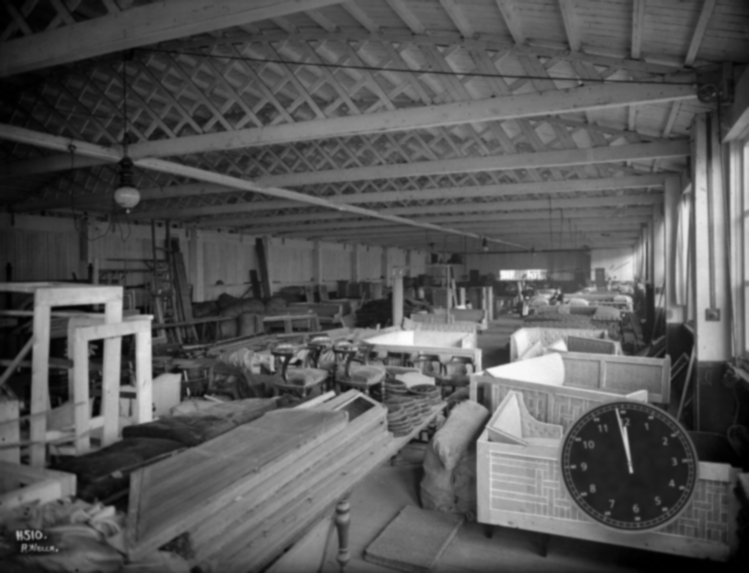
{"hour": 11, "minute": 59}
